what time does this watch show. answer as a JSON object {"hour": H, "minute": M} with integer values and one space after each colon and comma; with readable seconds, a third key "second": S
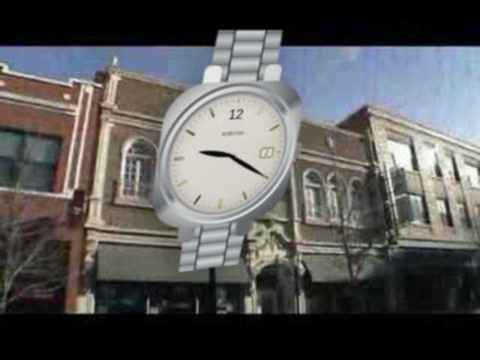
{"hour": 9, "minute": 20}
